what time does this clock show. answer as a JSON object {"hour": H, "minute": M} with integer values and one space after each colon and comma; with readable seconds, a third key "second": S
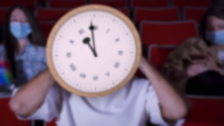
{"hour": 10, "minute": 59}
